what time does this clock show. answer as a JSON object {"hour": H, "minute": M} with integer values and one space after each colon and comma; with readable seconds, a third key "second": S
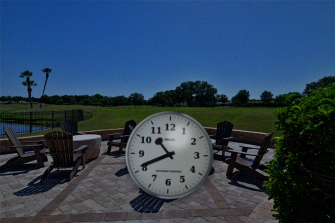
{"hour": 10, "minute": 41}
